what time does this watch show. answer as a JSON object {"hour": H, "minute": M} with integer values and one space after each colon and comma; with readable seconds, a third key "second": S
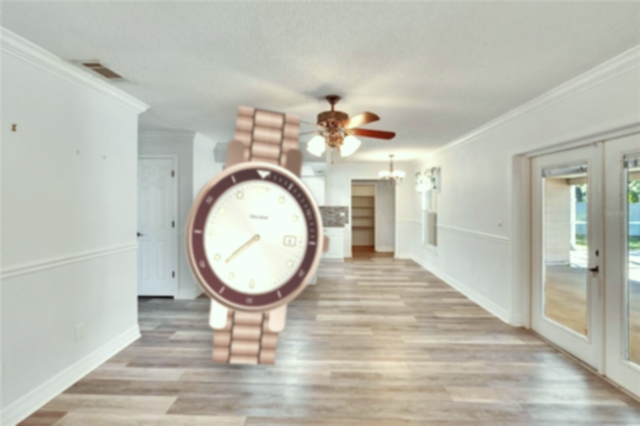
{"hour": 7, "minute": 38}
